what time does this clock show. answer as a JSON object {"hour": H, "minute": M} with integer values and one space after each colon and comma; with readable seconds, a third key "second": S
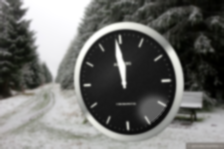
{"hour": 11, "minute": 59}
